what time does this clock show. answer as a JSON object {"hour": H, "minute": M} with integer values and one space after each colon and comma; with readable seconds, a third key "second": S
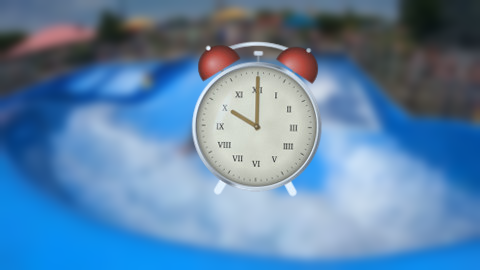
{"hour": 10, "minute": 0}
